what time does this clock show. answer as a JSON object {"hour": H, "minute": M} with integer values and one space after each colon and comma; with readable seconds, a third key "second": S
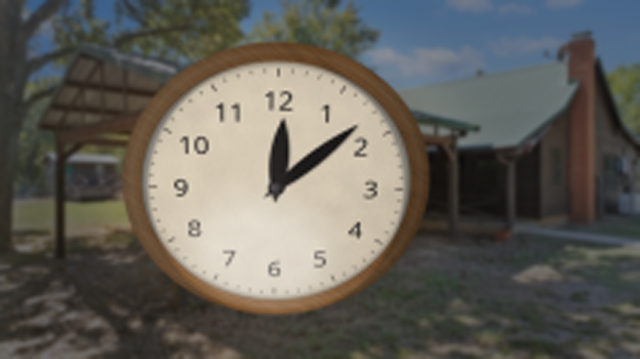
{"hour": 12, "minute": 8}
